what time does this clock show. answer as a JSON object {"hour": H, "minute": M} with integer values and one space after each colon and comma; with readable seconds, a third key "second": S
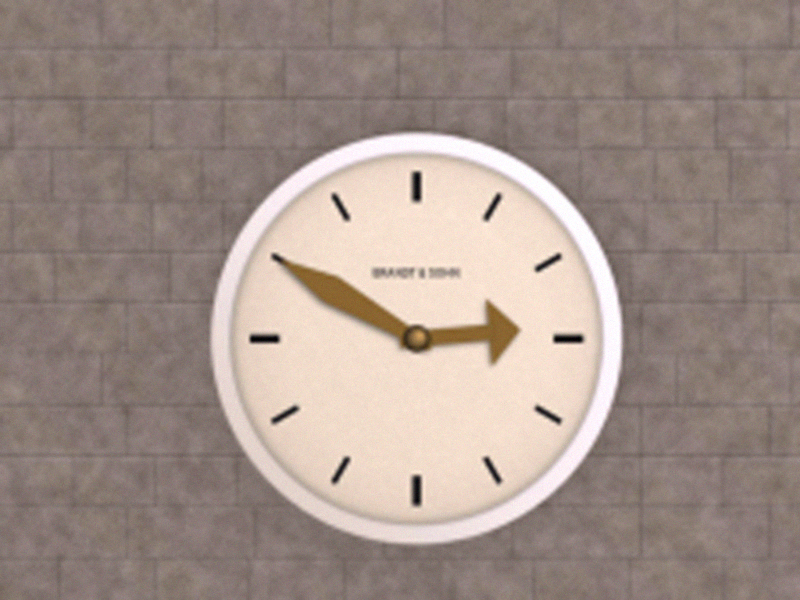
{"hour": 2, "minute": 50}
